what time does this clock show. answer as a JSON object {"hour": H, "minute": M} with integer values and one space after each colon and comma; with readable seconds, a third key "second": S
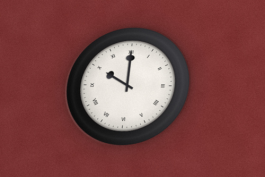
{"hour": 10, "minute": 0}
